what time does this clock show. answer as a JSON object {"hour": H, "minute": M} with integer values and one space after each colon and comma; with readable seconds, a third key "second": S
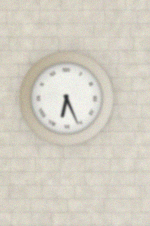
{"hour": 6, "minute": 26}
